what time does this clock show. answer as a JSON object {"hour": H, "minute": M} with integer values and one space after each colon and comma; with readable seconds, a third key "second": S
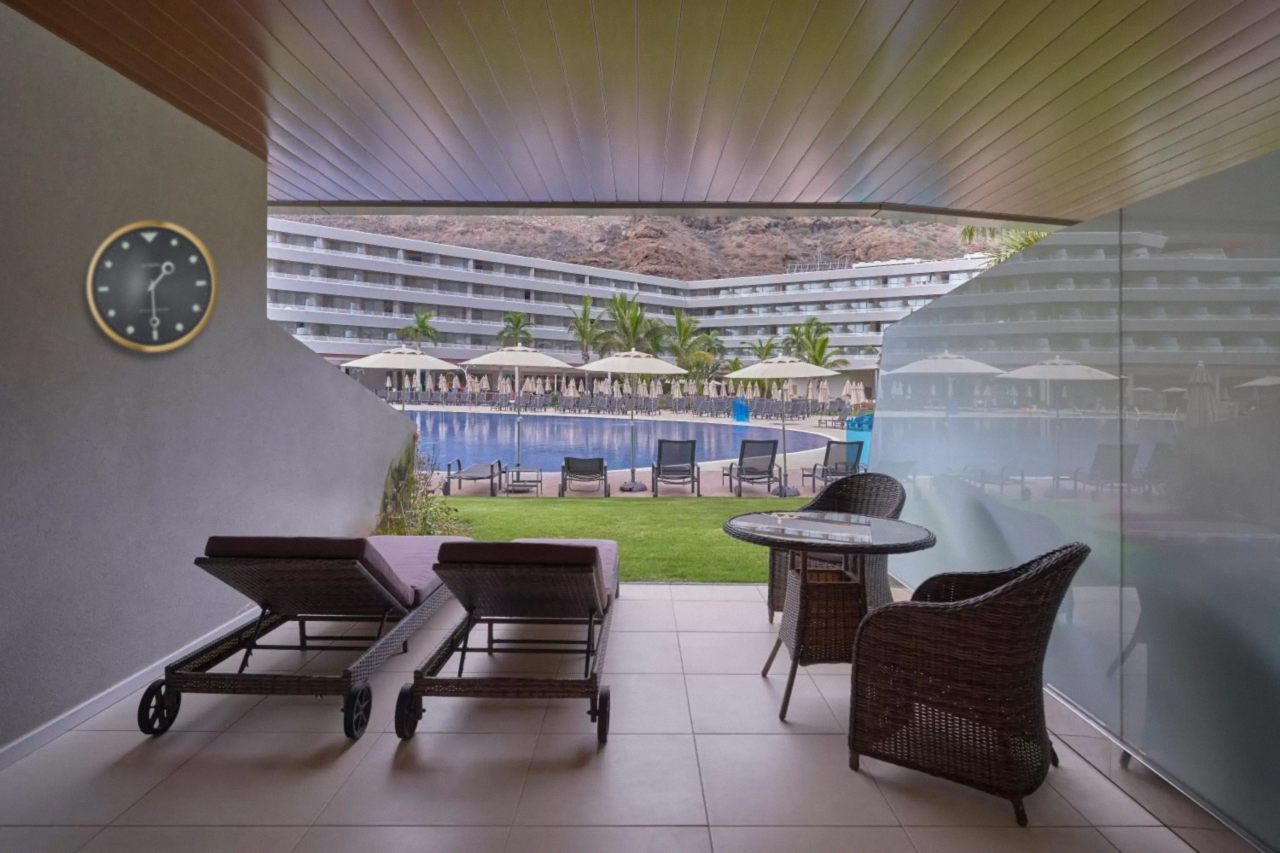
{"hour": 1, "minute": 30}
